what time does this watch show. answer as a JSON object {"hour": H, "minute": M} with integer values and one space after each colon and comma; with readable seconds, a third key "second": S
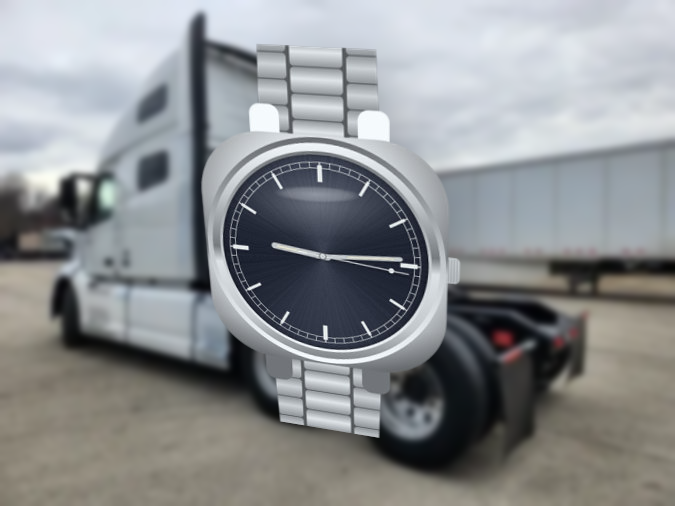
{"hour": 9, "minute": 14, "second": 16}
